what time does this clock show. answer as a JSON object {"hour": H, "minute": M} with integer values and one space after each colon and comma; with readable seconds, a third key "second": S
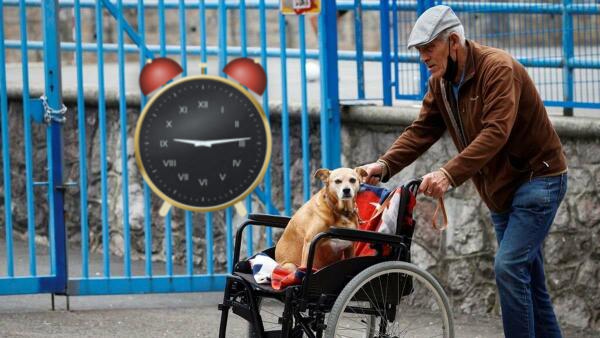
{"hour": 9, "minute": 14}
